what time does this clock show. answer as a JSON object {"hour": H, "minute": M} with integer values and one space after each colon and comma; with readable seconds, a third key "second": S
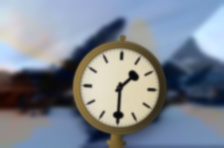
{"hour": 1, "minute": 30}
